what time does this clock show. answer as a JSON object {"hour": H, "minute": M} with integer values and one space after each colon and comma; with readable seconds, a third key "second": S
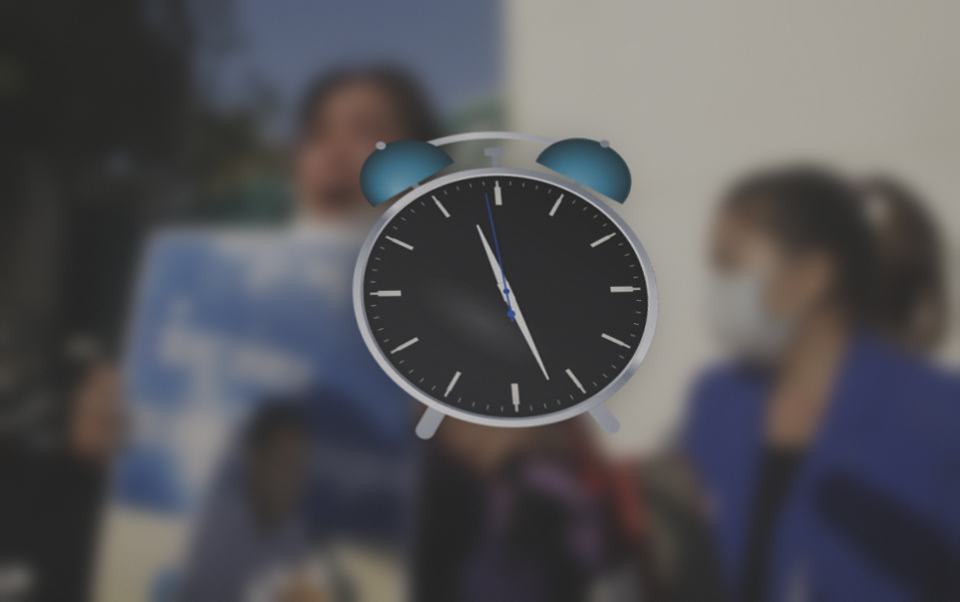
{"hour": 11, "minute": 26, "second": 59}
